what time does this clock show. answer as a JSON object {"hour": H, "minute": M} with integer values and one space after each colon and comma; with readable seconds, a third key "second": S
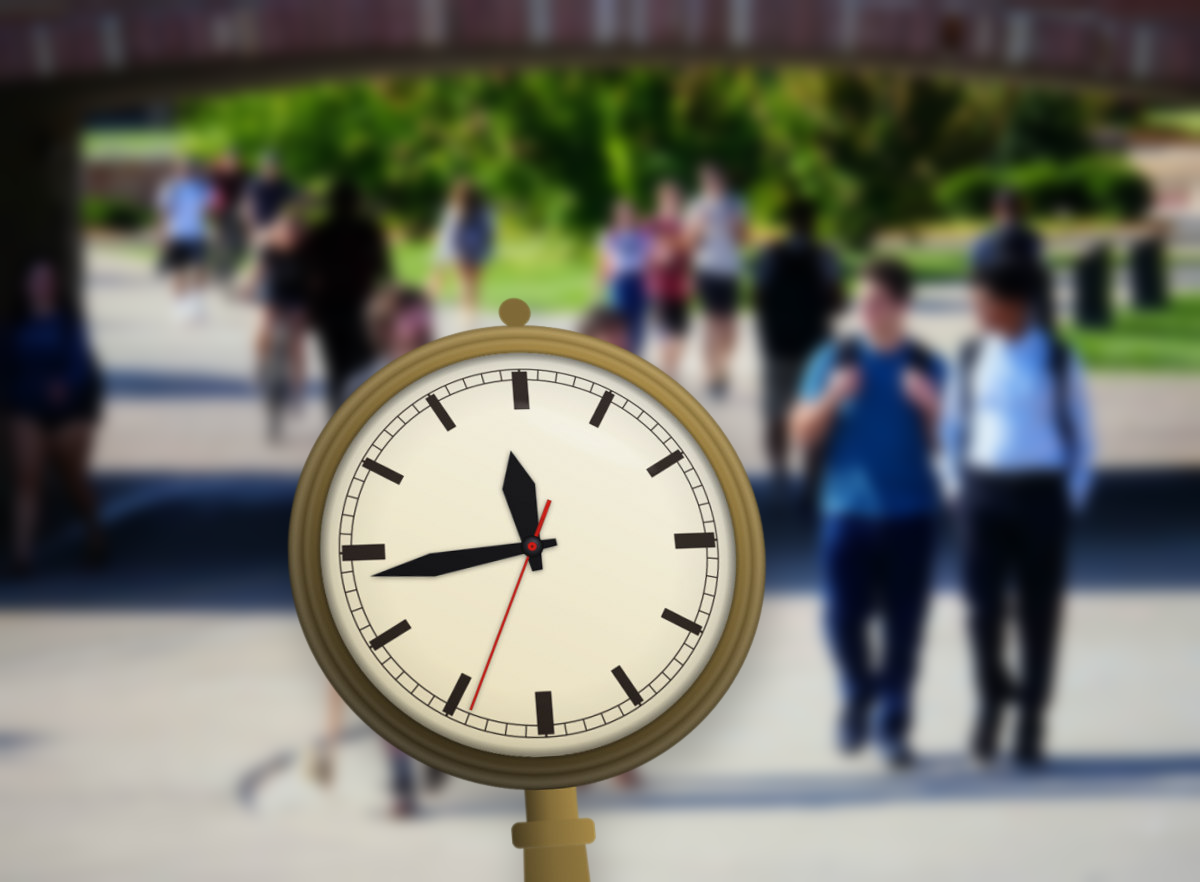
{"hour": 11, "minute": 43, "second": 34}
